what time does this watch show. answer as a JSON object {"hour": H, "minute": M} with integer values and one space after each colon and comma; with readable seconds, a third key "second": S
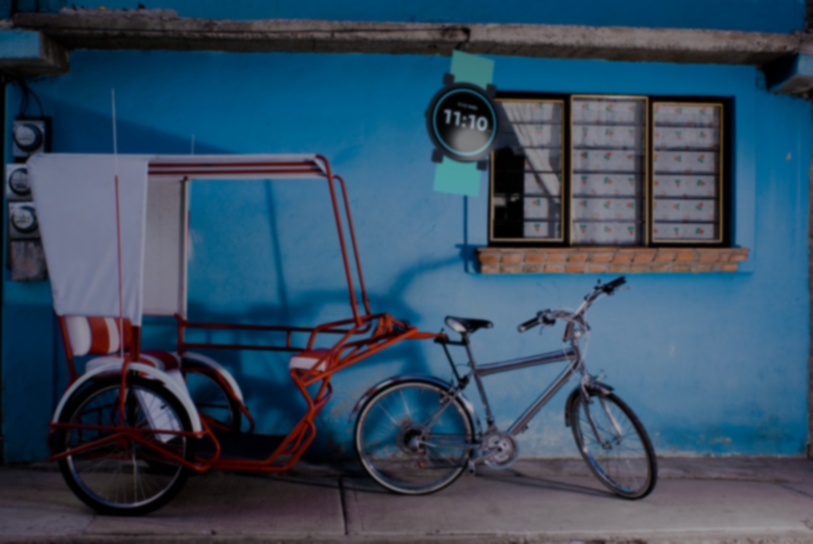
{"hour": 11, "minute": 10}
